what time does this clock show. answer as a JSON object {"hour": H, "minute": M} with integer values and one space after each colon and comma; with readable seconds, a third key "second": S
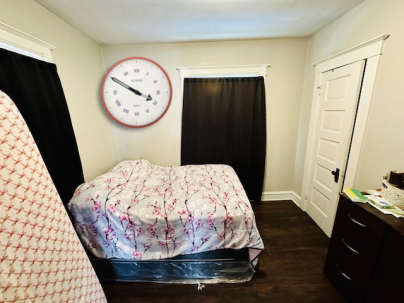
{"hour": 3, "minute": 50}
